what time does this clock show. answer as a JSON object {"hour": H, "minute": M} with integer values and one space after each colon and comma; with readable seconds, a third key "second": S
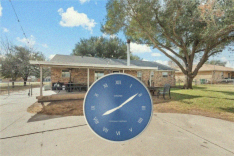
{"hour": 8, "minute": 9}
